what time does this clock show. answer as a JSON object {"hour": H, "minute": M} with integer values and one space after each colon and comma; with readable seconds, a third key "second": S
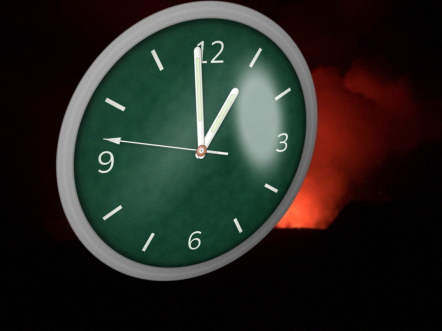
{"hour": 12, "minute": 58, "second": 47}
